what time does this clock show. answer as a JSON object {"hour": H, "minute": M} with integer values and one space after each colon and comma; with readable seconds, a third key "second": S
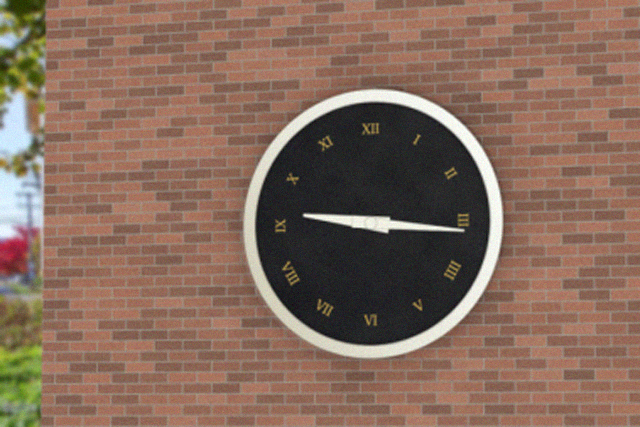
{"hour": 9, "minute": 16}
